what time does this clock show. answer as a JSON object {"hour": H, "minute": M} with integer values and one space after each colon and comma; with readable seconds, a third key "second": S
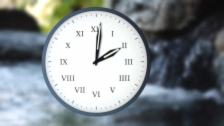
{"hour": 2, "minute": 1}
